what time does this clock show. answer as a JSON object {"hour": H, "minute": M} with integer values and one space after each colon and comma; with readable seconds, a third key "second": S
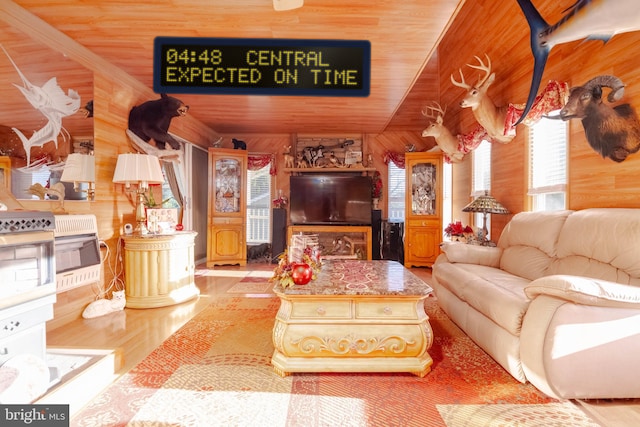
{"hour": 4, "minute": 48}
